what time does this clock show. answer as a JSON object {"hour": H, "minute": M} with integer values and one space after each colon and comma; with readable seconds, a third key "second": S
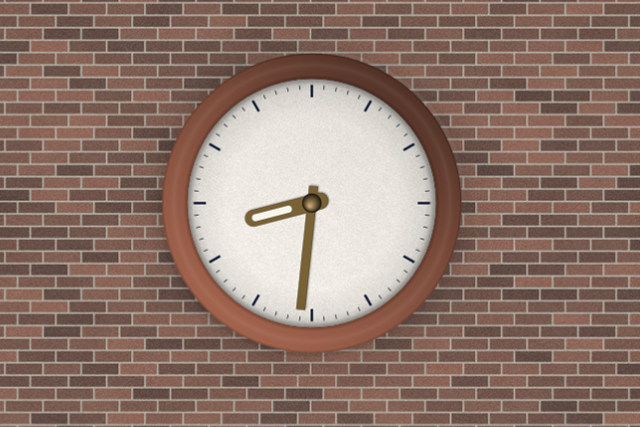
{"hour": 8, "minute": 31}
